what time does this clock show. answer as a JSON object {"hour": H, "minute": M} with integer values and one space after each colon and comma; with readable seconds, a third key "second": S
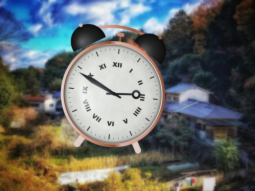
{"hour": 2, "minute": 49}
